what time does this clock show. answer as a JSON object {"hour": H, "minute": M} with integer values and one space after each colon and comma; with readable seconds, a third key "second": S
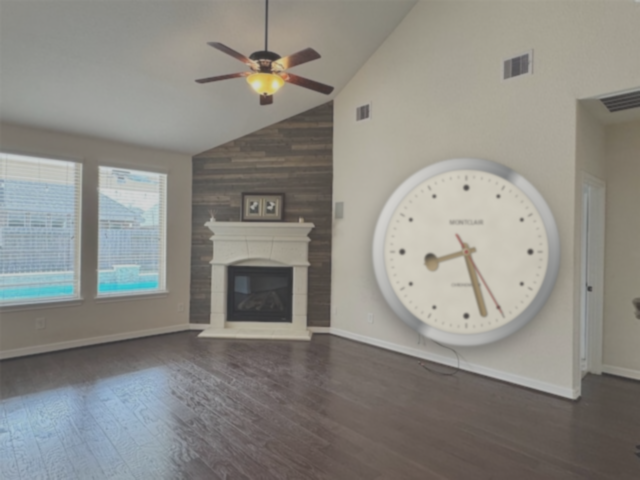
{"hour": 8, "minute": 27, "second": 25}
